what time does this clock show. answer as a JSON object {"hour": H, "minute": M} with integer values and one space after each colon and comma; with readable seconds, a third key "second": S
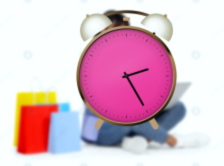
{"hour": 2, "minute": 25}
